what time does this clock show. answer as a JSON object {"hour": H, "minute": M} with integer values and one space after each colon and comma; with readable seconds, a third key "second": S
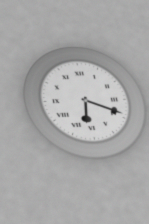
{"hour": 6, "minute": 19}
